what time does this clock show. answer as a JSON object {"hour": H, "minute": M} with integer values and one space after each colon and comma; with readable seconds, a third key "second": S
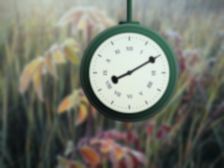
{"hour": 8, "minute": 10}
